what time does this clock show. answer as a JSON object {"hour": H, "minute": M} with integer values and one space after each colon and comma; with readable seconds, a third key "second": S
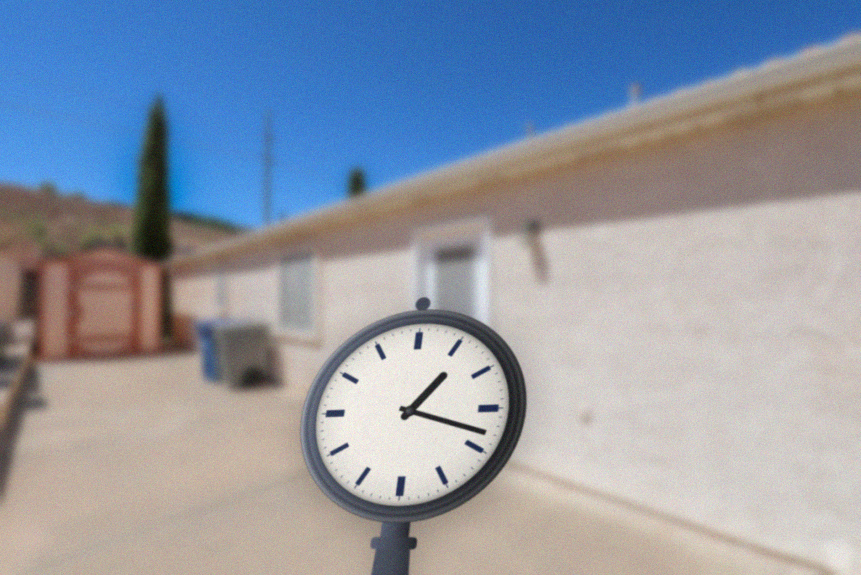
{"hour": 1, "minute": 18}
